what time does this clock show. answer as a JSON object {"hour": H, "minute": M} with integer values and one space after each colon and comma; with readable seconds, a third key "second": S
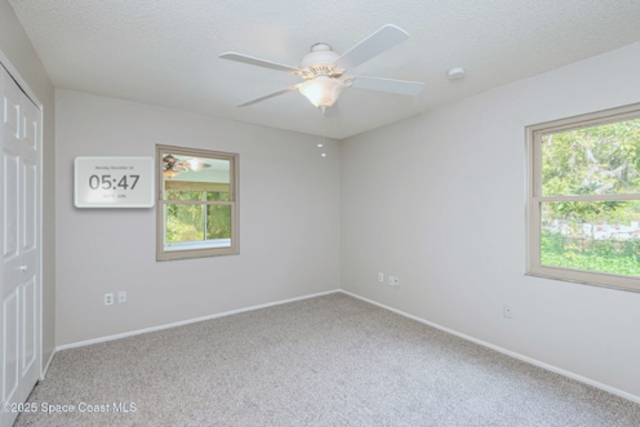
{"hour": 5, "minute": 47}
